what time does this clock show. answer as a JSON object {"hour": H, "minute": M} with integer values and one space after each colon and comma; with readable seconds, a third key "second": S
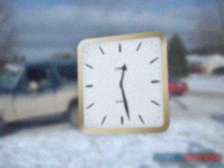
{"hour": 12, "minute": 28}
